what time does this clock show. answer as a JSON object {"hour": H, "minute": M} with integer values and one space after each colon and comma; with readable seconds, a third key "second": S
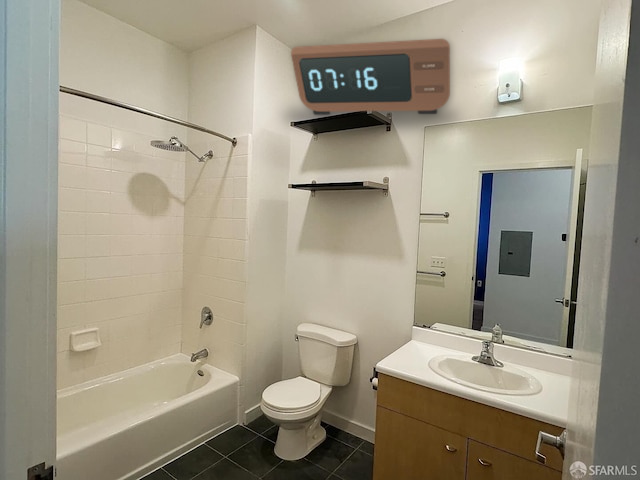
{"hour": 7, "minute": 16}
